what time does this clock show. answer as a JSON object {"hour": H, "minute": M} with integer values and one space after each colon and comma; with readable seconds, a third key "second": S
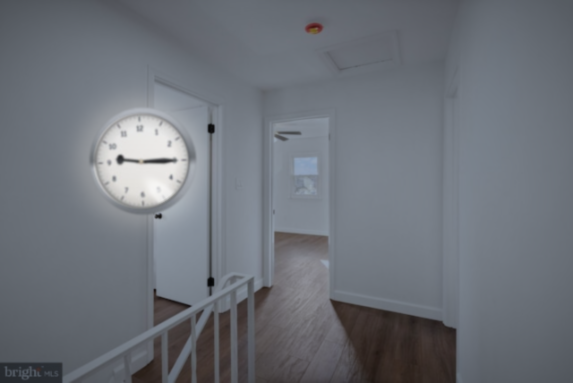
{"hour": 9, "minute": 15}
